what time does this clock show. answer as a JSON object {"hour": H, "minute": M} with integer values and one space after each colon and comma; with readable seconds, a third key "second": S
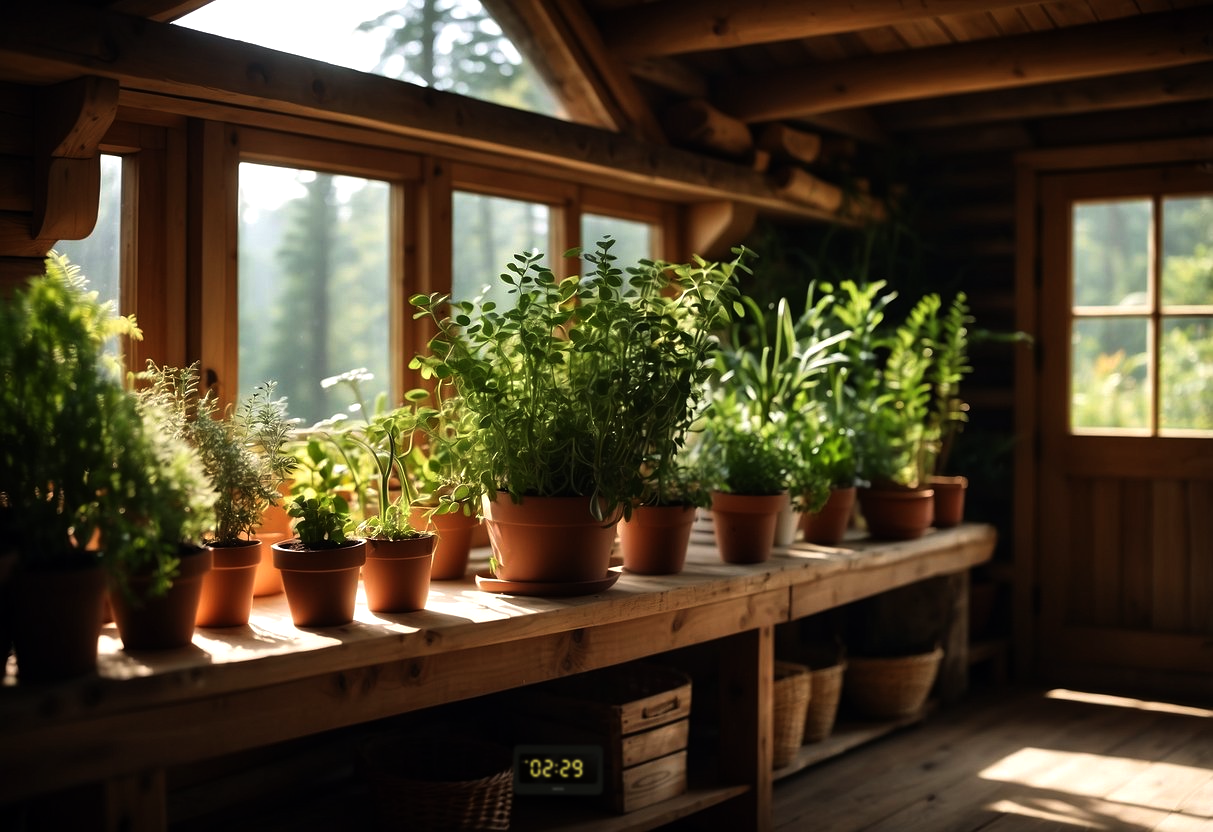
{"hour": 2, "minute": 29}
